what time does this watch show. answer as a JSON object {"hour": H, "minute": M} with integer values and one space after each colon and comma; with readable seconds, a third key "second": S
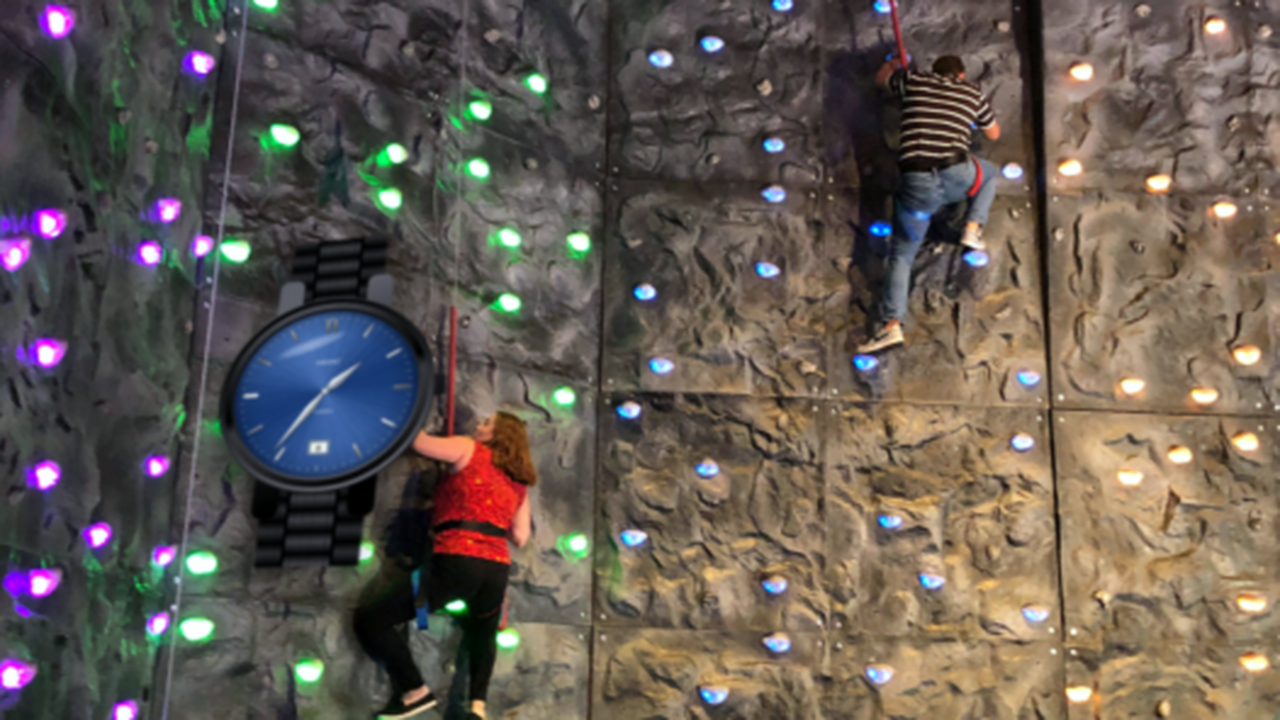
{"hour": 1, "minute": 36}
